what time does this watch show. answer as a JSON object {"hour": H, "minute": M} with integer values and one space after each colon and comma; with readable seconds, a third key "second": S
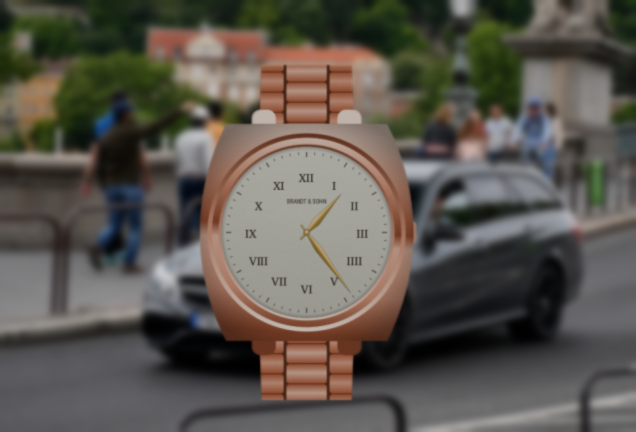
{"hour": 1, "minute": 24}
